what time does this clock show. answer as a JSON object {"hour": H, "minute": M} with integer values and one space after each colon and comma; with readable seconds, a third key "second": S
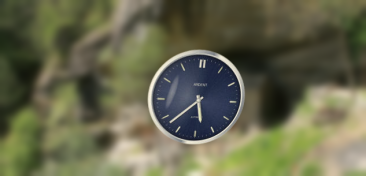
{"hour": 5, "minute": 38}
